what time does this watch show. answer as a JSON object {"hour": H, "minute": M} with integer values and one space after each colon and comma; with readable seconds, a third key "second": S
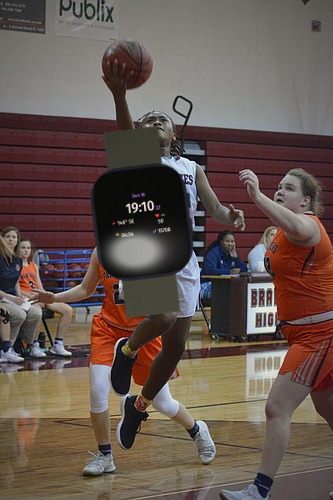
{"hour": 19, "minute": 10}
